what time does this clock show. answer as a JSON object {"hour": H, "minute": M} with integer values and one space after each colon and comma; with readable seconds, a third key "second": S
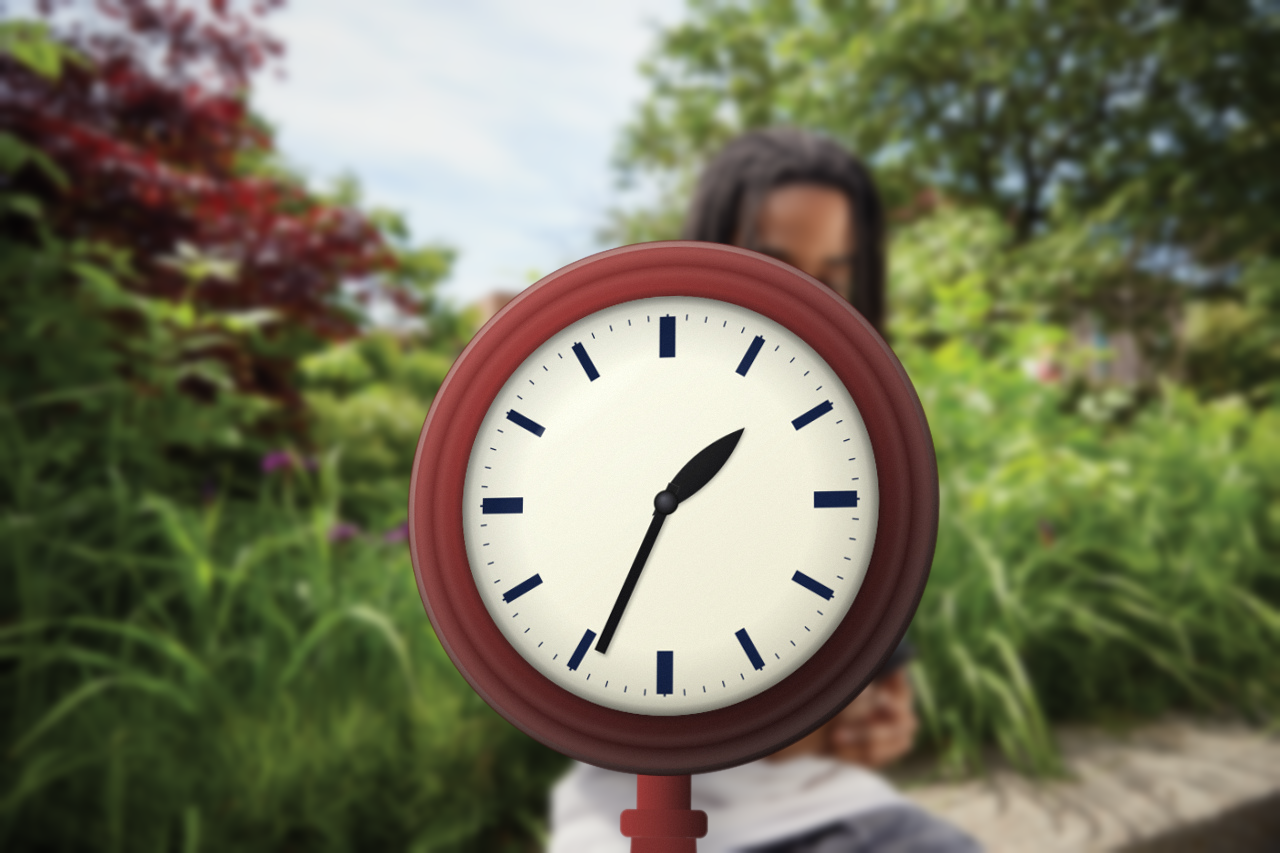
{"hour": 1, "minute": 34}
